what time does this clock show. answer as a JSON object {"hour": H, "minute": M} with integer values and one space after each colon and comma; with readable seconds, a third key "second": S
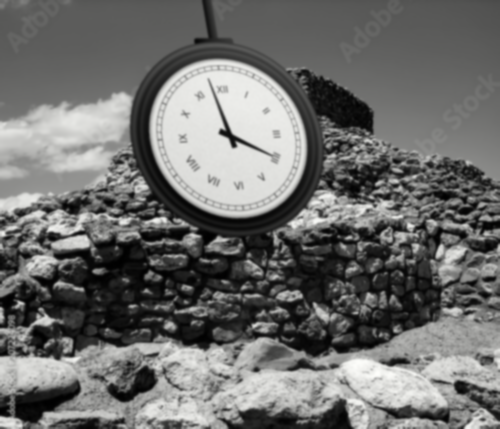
{"hour": 3, "minute": 58}
